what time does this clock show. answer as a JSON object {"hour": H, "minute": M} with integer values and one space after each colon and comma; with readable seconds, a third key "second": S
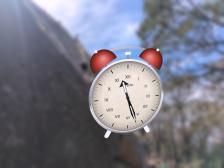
{"hour": 11, "minute": 27}
